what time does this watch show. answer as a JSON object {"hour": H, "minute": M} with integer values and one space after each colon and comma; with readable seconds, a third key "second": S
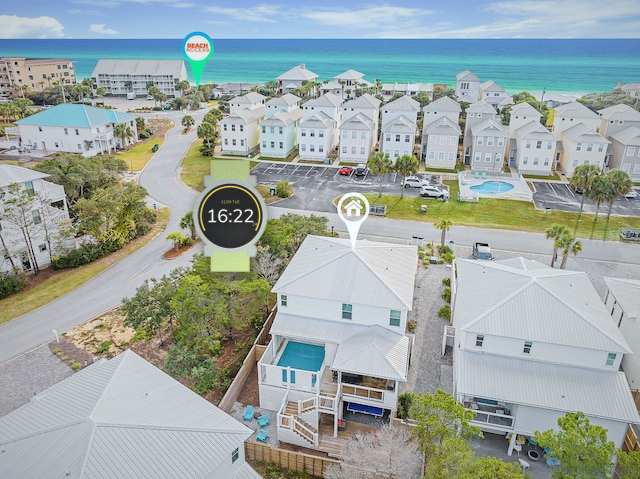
{"hour": 16, "minute": 22}
